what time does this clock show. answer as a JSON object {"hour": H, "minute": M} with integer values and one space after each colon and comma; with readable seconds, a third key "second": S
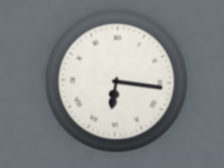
{"hour": 6, "minute": 16}
